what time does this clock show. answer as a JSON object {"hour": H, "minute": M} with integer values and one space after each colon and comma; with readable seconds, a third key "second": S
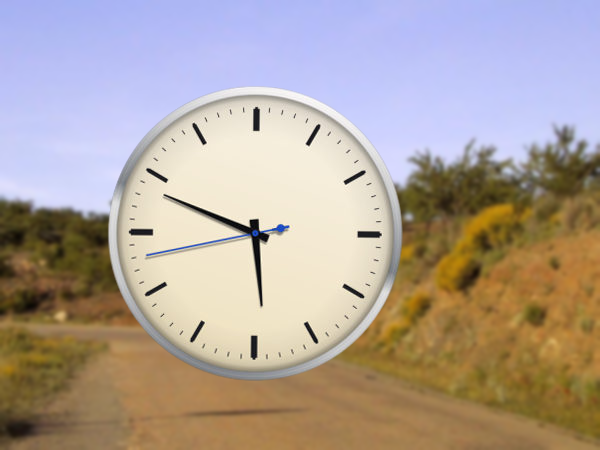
{"hour": 5, "minute": 48, "second": 43}
